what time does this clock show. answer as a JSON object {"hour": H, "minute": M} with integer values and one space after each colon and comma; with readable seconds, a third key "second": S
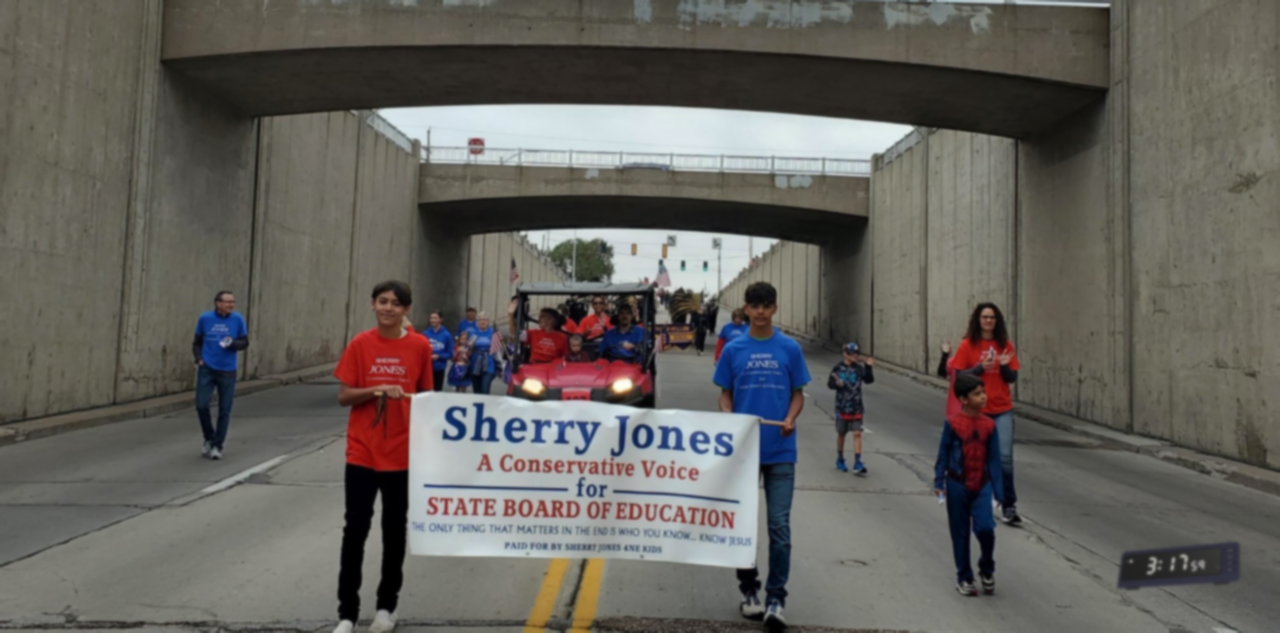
{"hour": 3, "minute": 17}
